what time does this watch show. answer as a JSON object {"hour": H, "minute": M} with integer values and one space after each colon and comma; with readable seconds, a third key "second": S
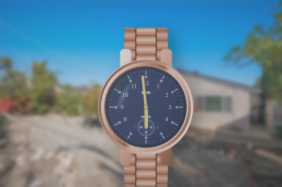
{"hour": 5, "minute": 59}
